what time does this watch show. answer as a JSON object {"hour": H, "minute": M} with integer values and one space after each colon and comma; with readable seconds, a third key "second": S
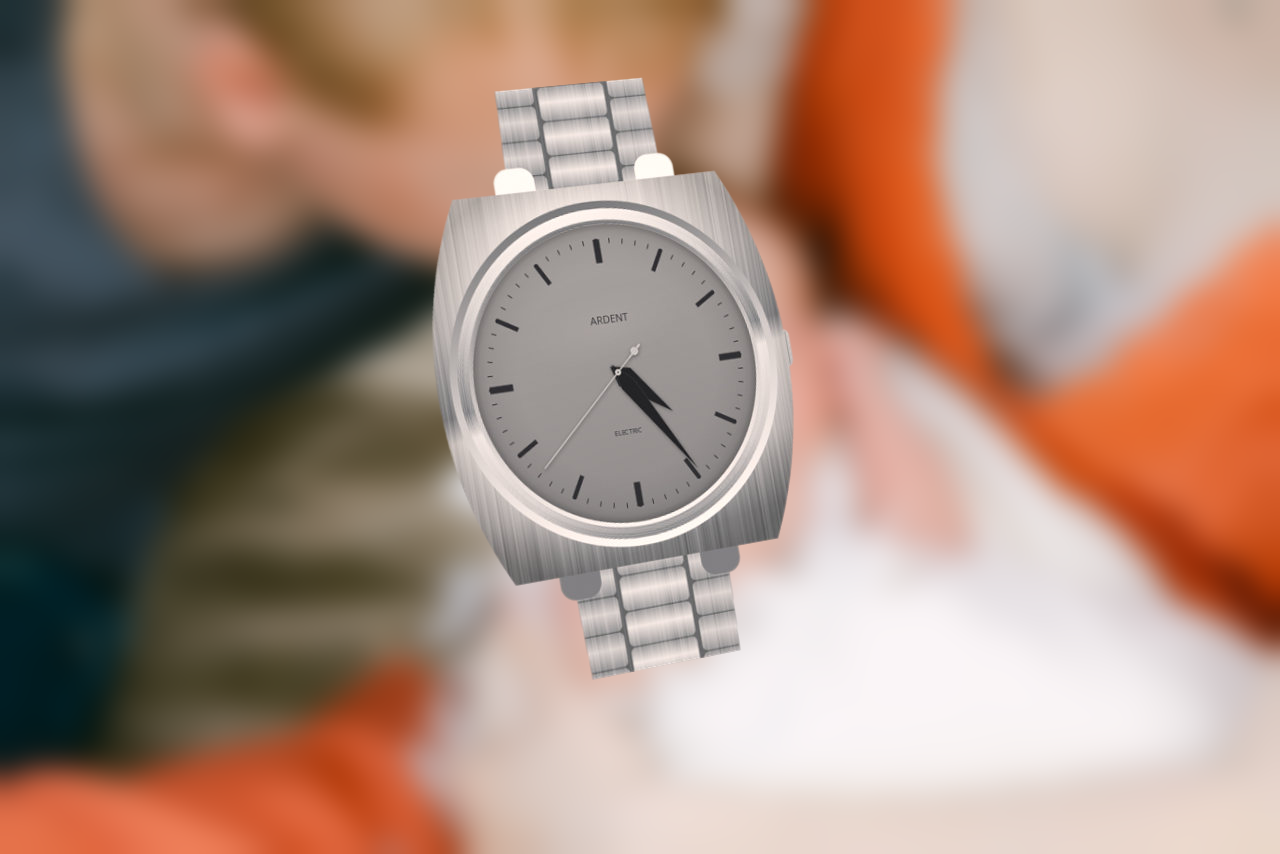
{"hour": 4, "minute": 24, "second": 38}
